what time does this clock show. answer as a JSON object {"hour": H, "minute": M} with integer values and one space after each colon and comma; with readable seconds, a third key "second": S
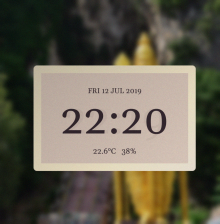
{"hour": 22, "minute": 20}
